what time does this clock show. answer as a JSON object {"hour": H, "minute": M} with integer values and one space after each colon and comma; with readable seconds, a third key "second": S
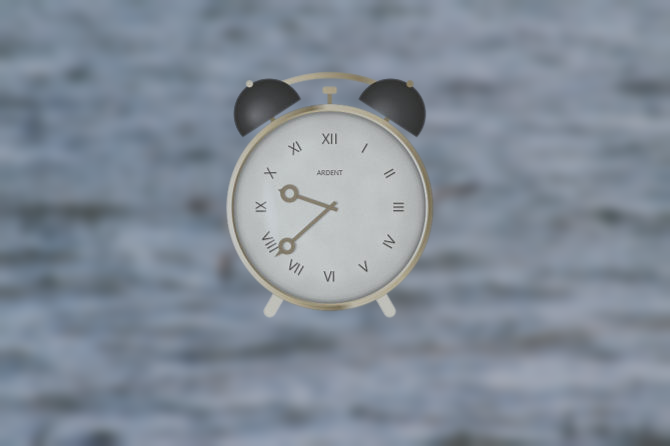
{"hour": 9, "minute": 38}
